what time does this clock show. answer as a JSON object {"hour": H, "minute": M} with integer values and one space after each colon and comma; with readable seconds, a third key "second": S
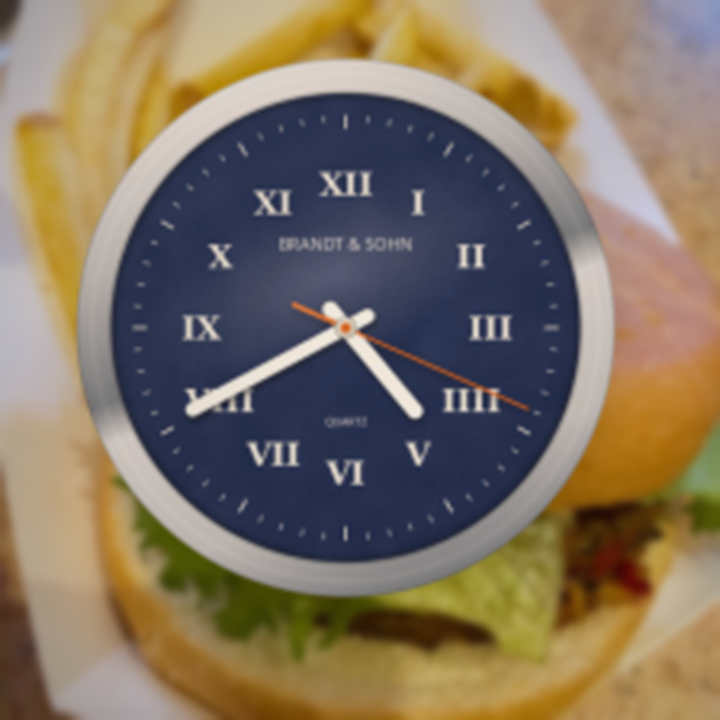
{"hour": 4, "minute": 40, "second": 19}
